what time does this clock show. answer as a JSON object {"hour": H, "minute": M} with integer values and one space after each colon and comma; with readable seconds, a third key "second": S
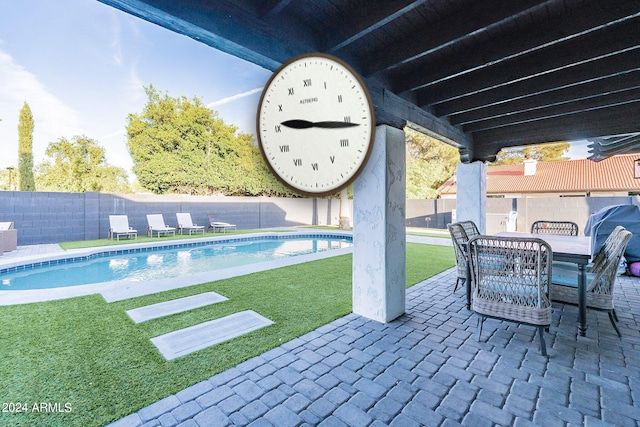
{"hour": 9, "minute": 16}
